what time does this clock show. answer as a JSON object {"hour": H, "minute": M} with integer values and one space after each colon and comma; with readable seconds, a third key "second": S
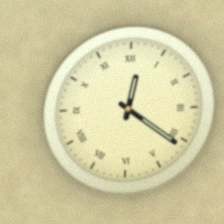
{"hour": 12, "minute": 21}
